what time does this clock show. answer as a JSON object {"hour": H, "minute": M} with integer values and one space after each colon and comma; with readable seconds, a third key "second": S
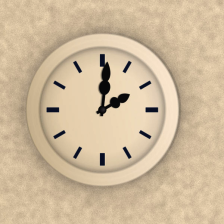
{"hour": 2, "minute": 1}
